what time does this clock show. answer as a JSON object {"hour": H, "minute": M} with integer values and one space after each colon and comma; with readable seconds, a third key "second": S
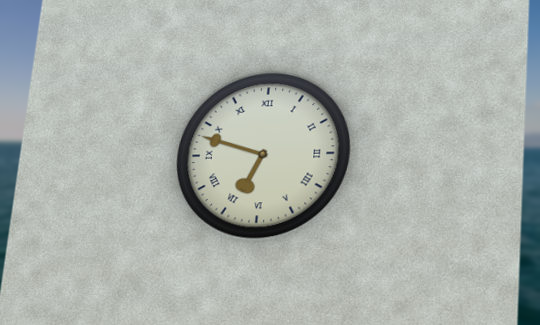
{"hour": 6, "minute": 48}
